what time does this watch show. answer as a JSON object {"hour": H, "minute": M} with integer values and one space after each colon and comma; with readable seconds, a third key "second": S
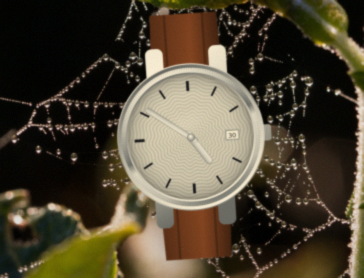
{"hour": 4, "minute": 51}
